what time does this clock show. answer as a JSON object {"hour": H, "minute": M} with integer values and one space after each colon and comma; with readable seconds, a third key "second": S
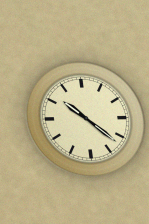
{"hour": 10, "minute": 22}
